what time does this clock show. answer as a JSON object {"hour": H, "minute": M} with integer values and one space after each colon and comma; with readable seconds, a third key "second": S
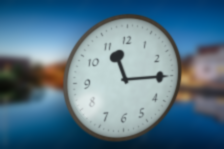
{"hour": 11, "minute": 15}
